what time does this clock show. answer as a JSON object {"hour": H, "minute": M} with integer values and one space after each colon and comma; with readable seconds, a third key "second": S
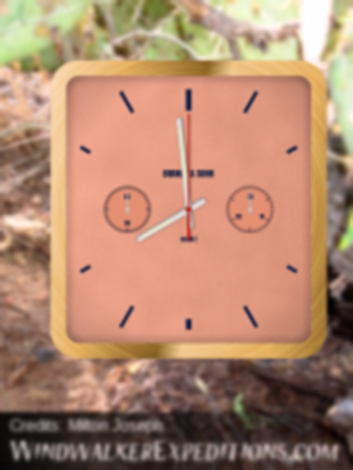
{"hour": 7, "minute": 59}
